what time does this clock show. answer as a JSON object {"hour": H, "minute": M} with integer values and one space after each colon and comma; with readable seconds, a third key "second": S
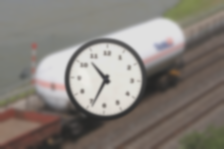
{"hour": 10, "minute": 34}
